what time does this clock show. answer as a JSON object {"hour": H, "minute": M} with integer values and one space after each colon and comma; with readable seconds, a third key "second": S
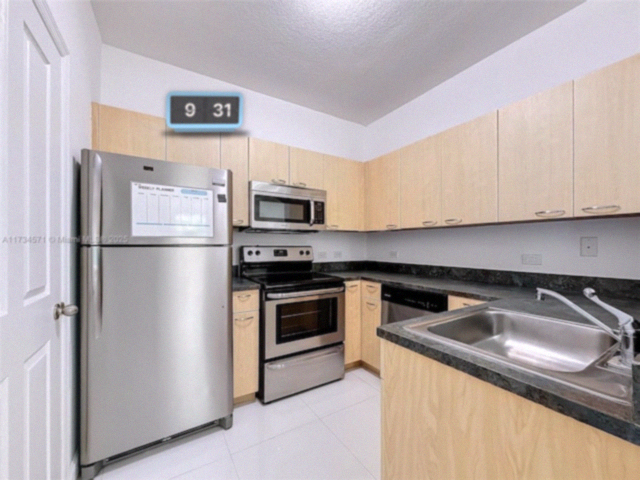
{"hour": 9, "minute": 31}
